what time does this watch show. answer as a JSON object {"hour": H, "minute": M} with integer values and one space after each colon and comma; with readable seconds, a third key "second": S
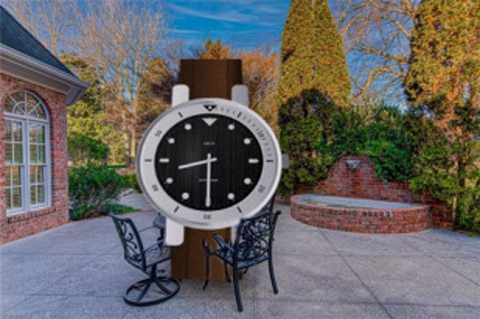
{"hour": 8, "minute": 30}
